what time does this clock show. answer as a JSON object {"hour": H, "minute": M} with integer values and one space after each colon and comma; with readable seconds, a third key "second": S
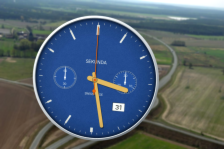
{"hour": 3, "minute": 28}
